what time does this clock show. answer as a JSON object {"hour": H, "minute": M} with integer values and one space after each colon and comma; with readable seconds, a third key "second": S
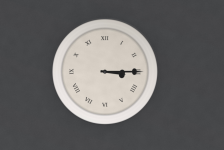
{"hour": 3, "minute": 15}
